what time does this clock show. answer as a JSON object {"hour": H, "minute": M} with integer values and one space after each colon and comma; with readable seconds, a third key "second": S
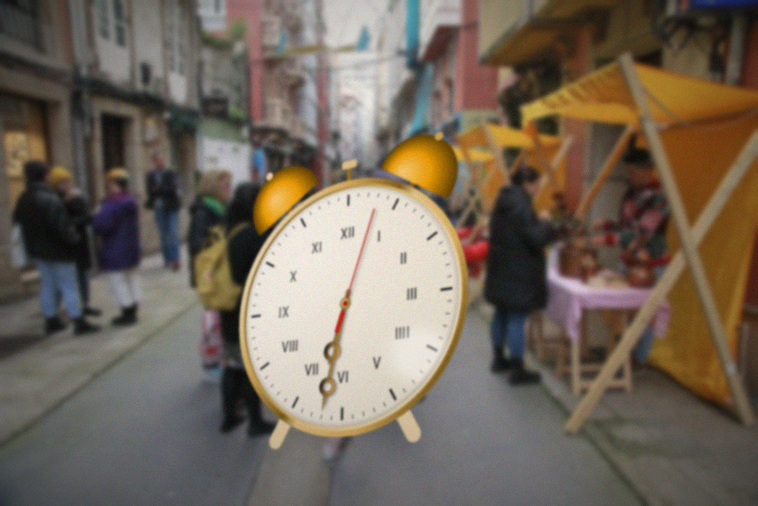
{"hour": 6, "minute": 32, "second": 3}
